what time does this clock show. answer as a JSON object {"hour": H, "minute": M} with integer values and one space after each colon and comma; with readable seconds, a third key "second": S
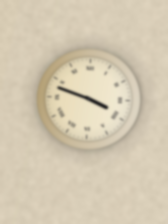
{"hour": 3, "minute": 48}
